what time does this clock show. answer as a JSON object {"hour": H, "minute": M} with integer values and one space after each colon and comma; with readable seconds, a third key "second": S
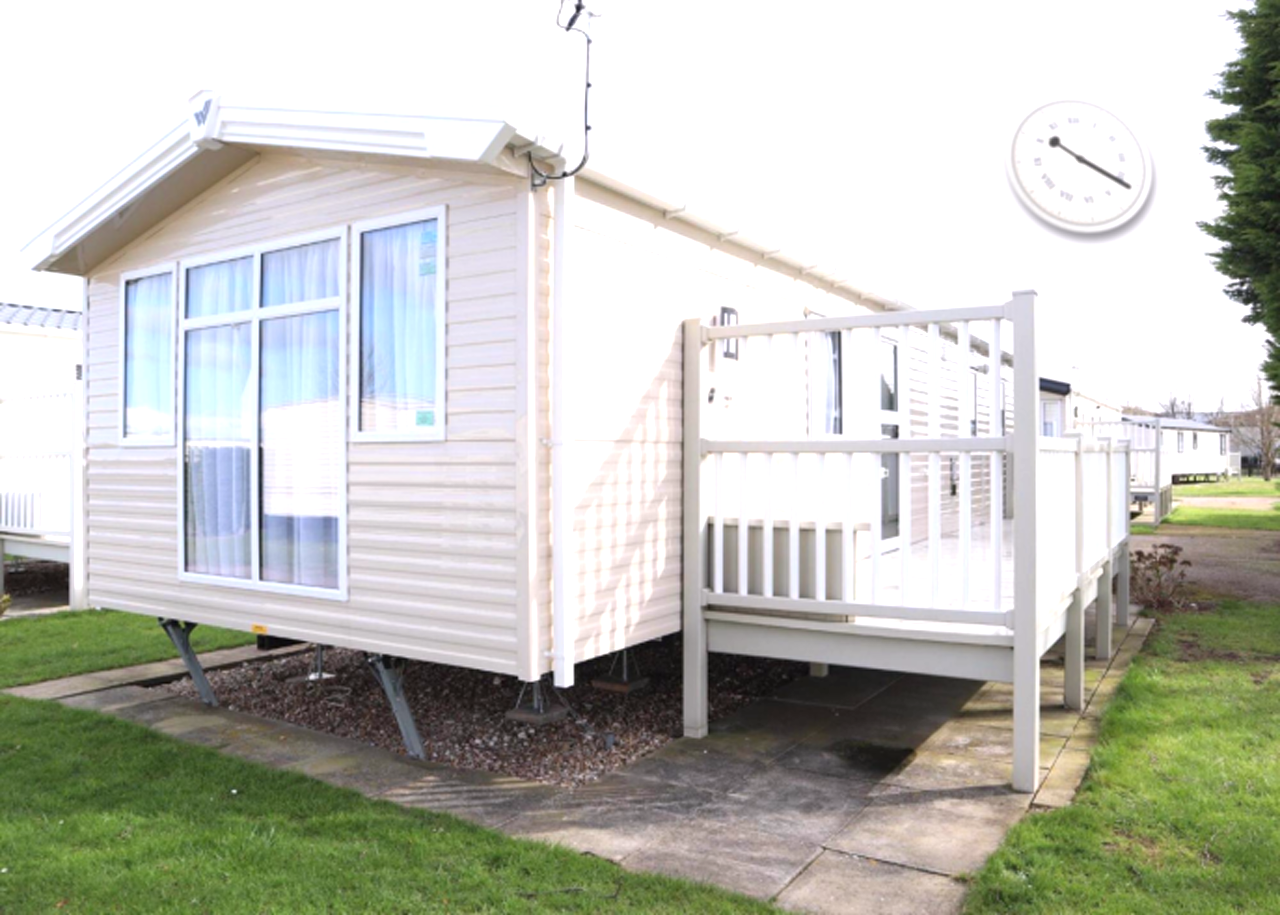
{"hour": 10, "minute": 21}
